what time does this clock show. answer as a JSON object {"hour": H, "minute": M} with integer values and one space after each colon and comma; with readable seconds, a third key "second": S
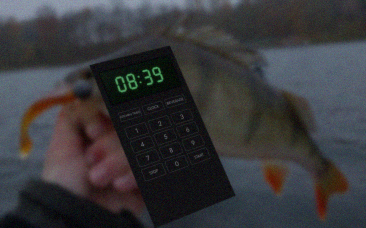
{"hour": 8, "minute": 39}
